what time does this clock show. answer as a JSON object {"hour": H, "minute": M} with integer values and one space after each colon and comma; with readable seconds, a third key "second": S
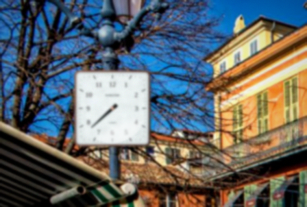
{"hour": 7, "minute": 38}
